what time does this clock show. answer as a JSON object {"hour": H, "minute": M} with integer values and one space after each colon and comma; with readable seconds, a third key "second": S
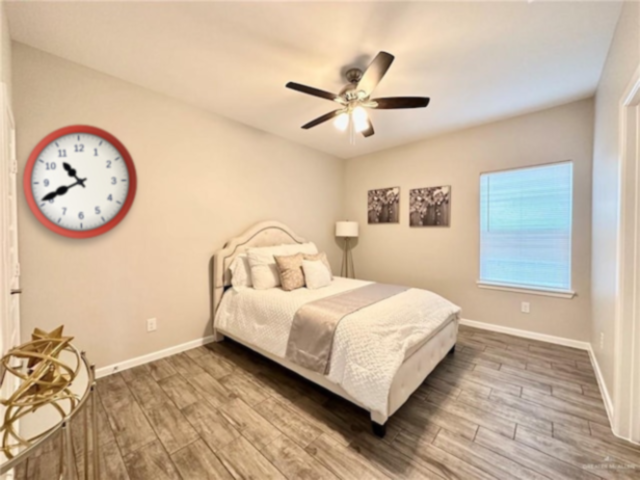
{"hour": 10, "minute": 41}
